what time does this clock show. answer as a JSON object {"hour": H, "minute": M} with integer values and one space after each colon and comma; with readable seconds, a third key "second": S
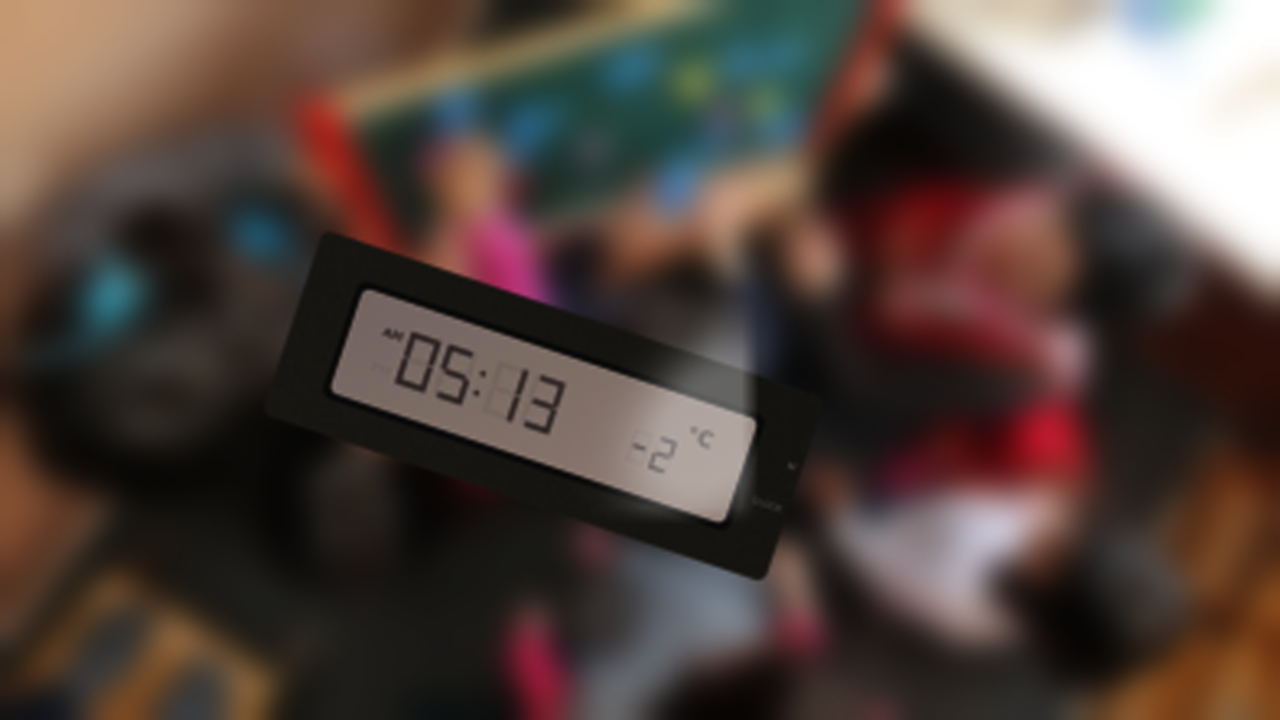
{"hour": 5, "minute": 13}
